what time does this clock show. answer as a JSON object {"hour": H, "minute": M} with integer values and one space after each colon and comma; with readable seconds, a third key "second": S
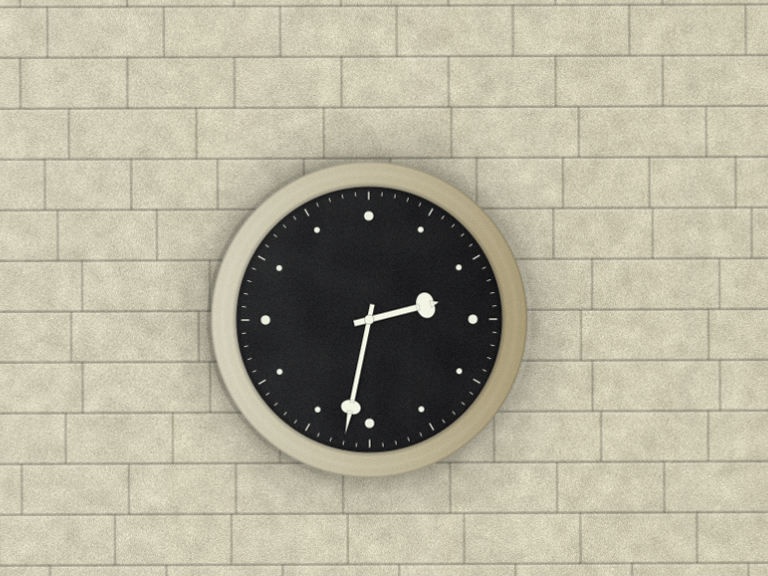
{"hour": 2, "minute": 32}
